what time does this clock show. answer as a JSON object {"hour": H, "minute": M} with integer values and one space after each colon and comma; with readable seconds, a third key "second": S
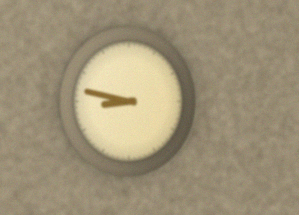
{"hour": 8, "minute": 47}
